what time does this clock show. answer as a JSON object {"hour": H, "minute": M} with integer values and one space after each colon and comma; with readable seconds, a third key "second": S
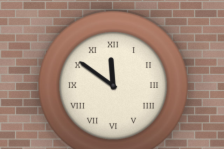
{"hour": 11, "minute": 51}
